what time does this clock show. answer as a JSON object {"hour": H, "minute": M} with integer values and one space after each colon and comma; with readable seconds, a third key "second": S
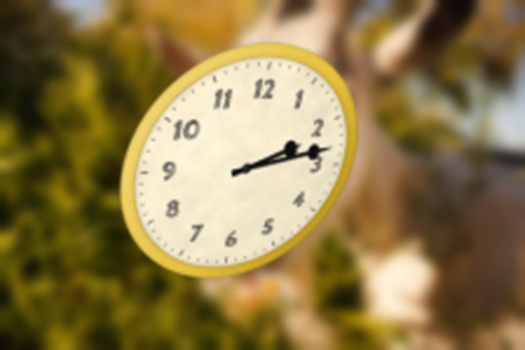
{"hour": 2, "minute": 13}
